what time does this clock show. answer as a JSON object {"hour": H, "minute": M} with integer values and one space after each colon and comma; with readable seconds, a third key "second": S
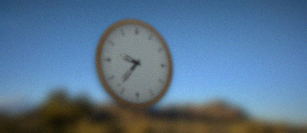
{"hour": 9, "minute": 37}
